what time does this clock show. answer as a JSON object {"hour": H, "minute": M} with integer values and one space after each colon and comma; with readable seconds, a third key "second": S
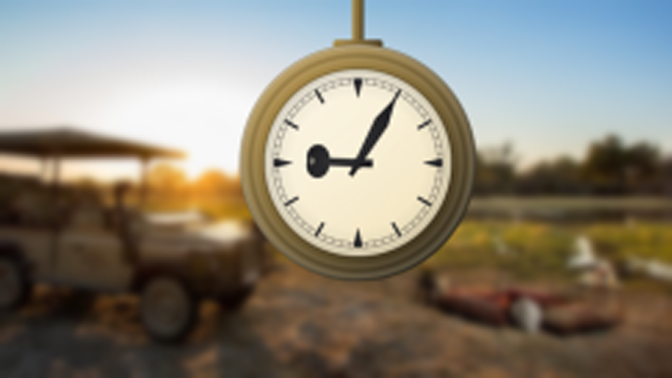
{"hour": 9, "minute": 5}
